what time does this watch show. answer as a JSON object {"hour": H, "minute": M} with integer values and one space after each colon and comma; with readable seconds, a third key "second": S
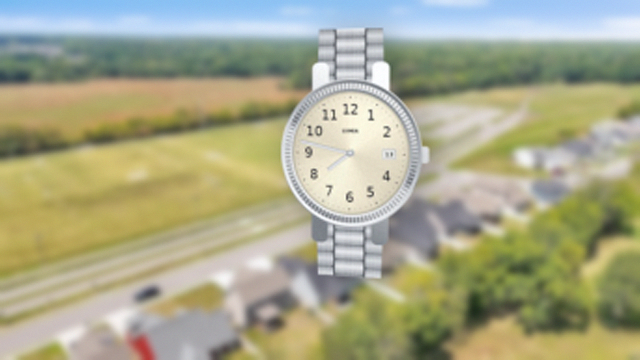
{"hour": 7, "minute": 47}
